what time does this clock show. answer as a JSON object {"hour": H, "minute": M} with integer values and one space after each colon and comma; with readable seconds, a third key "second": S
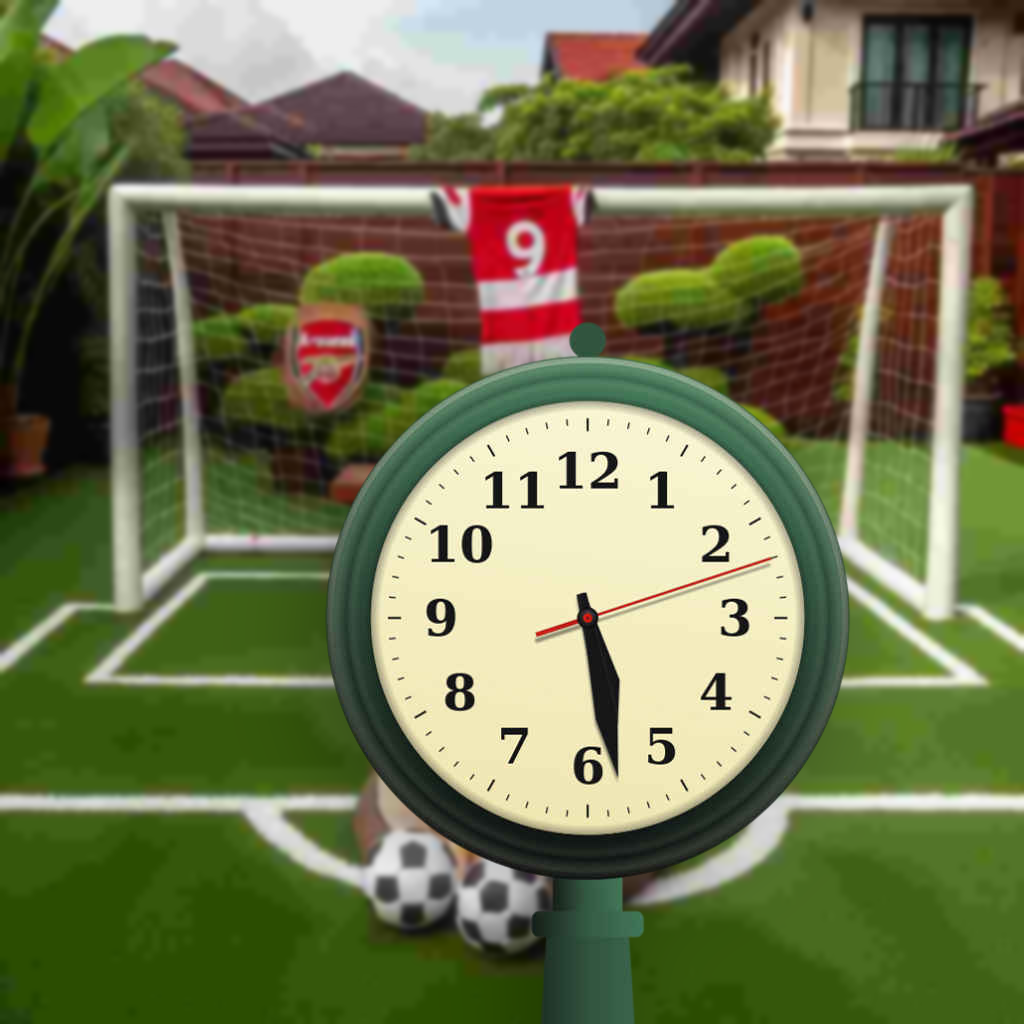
{"hour": 5, "minute": 28, "second": 12}
